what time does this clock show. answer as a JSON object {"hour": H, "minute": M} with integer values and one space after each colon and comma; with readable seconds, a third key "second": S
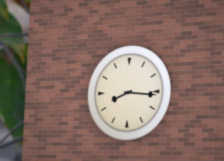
{"hour": 8, "minute": 16}
